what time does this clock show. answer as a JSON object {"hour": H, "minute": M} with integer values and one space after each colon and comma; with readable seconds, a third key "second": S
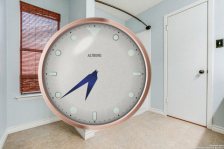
{"hour": 6, "minute": 39}
